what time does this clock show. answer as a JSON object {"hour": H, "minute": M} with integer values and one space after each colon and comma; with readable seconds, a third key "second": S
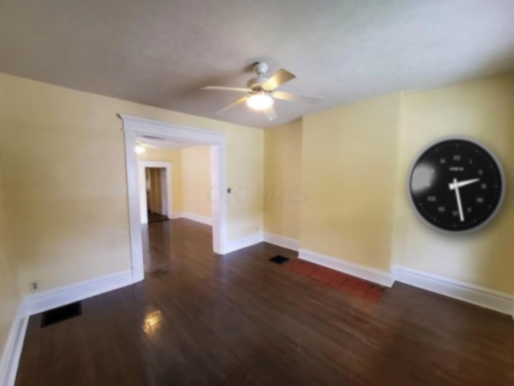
{"hour": 2, "minute": 28}
